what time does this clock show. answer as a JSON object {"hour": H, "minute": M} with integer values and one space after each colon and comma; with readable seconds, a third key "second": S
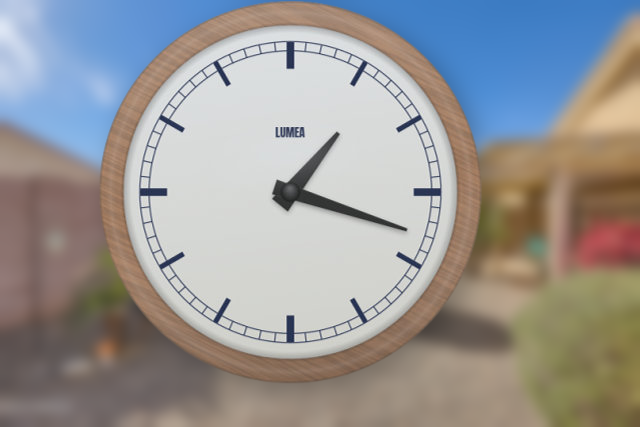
{"hour": 1, "minute": 18}
